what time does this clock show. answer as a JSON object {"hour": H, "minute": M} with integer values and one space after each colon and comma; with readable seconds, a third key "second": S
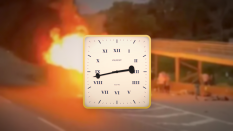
{"hour": 2, "minute": 43}
